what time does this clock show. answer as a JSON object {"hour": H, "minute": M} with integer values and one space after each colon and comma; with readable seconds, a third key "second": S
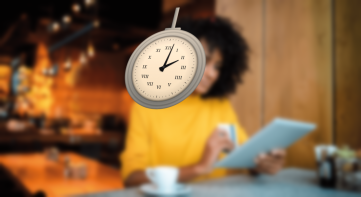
{"hour": 2, "minute": 2}
